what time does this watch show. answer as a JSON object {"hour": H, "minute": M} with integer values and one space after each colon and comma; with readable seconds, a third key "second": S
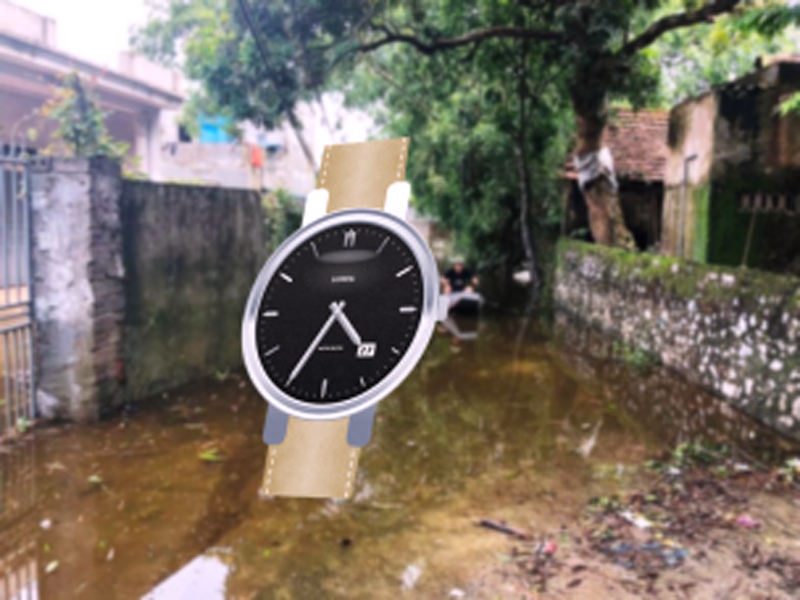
{"hour": 4, "minute": 35}
